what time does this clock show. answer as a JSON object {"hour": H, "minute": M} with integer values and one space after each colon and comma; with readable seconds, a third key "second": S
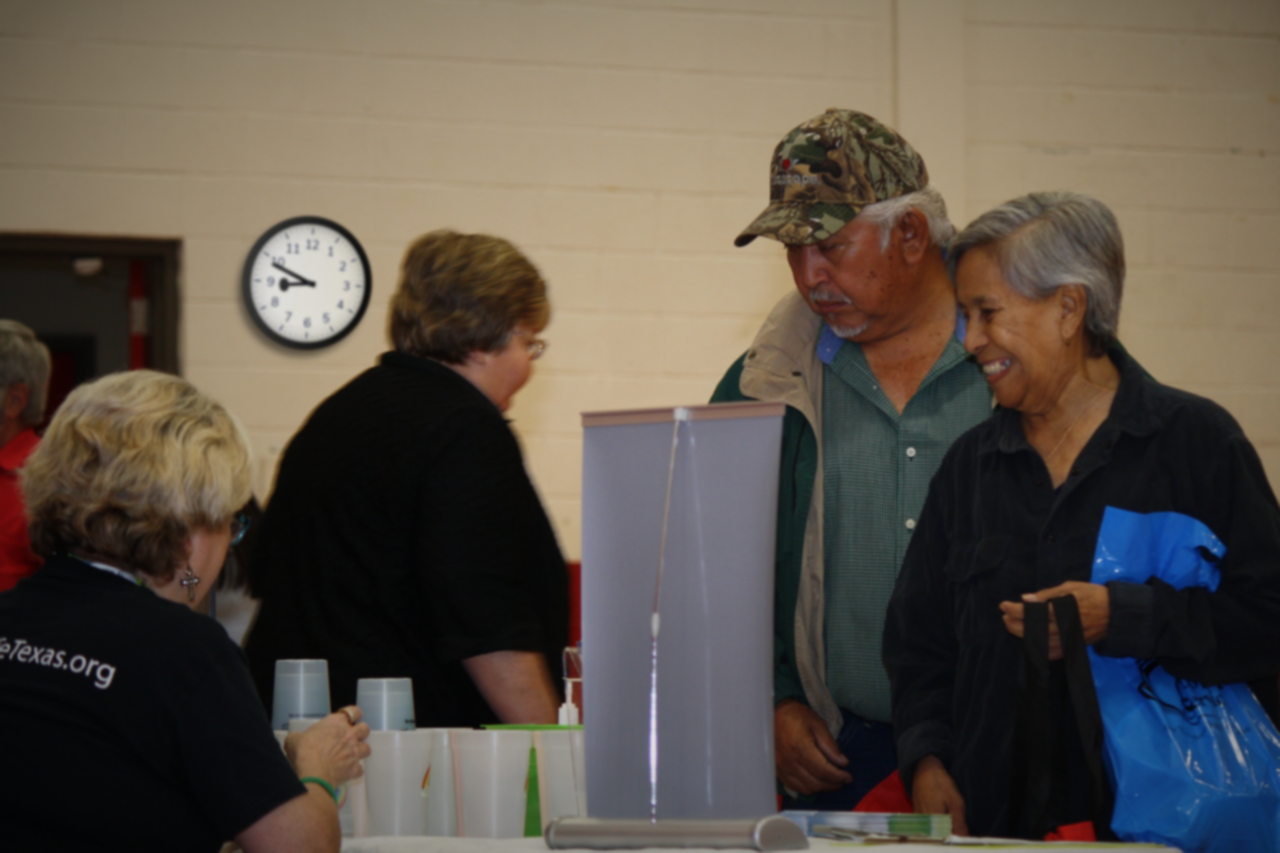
{"hour": 8, "minute": 49}
